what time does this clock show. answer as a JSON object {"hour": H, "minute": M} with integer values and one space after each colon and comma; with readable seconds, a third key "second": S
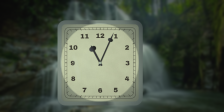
{"hour": 11, "minute": 4}
